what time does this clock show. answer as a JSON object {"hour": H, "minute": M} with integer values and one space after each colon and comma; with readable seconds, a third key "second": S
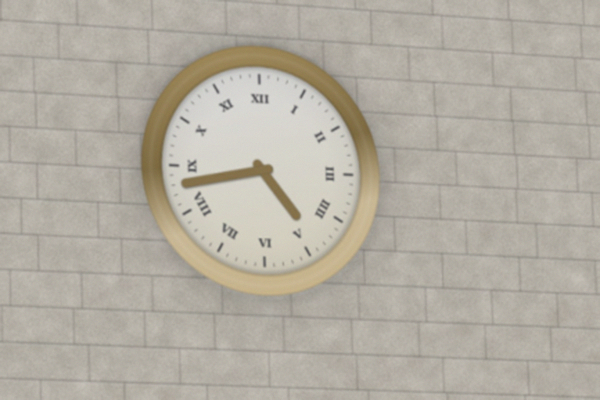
{"hour": 4, "minute": 43}
